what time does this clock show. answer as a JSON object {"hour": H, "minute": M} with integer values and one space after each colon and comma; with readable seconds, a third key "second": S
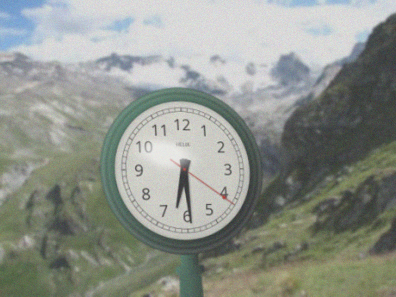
{"hour": 6, "minute": 29, "second": 21}
